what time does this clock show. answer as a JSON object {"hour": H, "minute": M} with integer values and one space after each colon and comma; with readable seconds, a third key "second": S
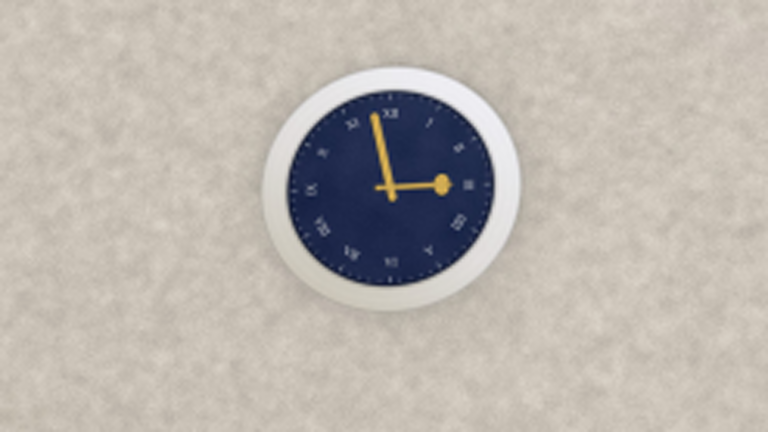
{"hour": 2, "minute": 58}
